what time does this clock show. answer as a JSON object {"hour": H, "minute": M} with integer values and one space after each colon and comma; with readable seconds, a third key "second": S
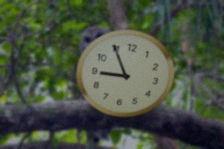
{"hour": 8, "minute": 55}
